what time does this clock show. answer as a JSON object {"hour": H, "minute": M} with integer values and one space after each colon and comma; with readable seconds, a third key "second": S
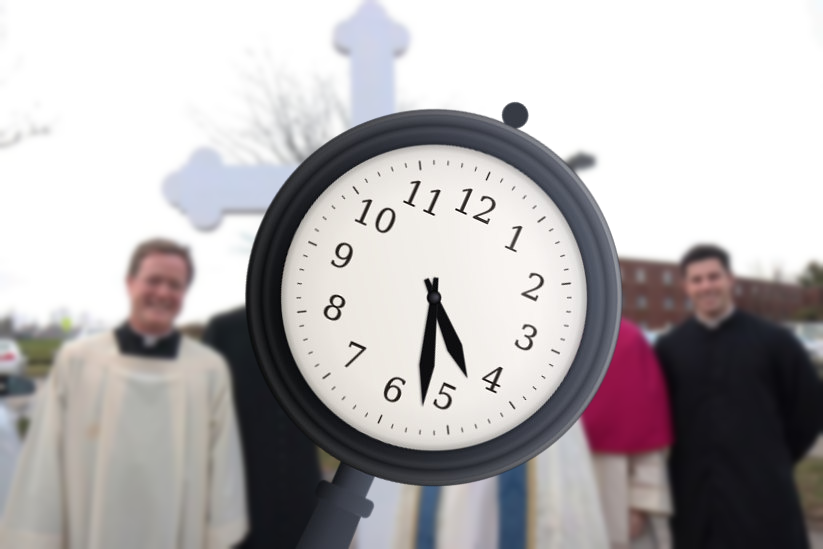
{"hour": 4, "minute": 27}
